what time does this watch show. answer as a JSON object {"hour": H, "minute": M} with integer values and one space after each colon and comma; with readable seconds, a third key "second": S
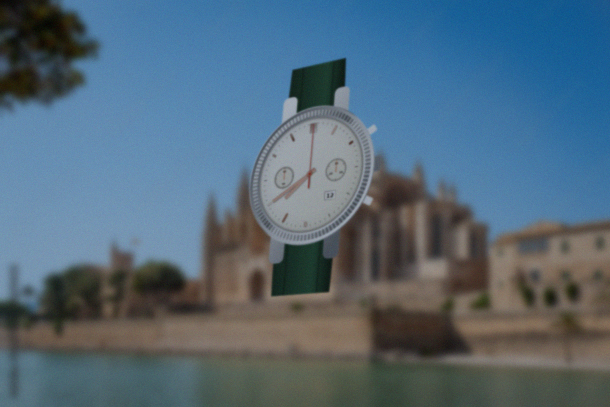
{"hour": 7, "minute": 40}
